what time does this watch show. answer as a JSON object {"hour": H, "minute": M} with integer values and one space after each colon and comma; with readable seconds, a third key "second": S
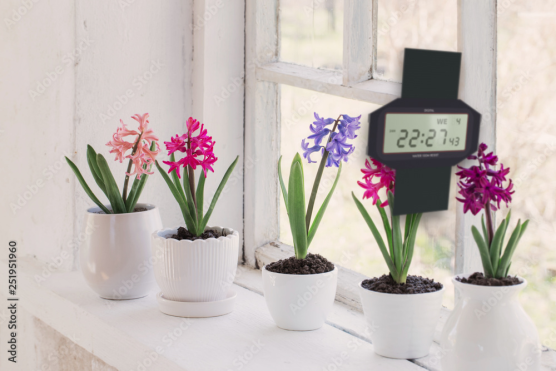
{"hour": 22, "minute": 27}
